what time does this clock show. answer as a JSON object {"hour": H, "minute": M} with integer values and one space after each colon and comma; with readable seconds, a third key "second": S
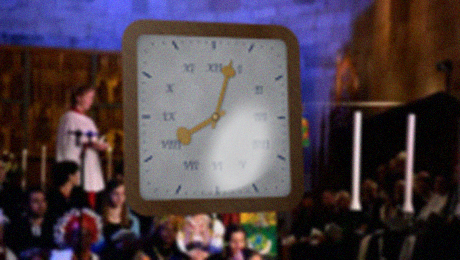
{"hour": 8, "minute": 3}
